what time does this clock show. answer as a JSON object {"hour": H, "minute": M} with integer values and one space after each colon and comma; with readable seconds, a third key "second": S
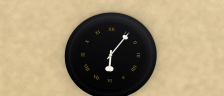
{"hour": 6, "minute": 6}
